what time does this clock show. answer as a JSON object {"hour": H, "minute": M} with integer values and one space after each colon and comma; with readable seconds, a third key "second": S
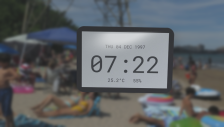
{"hour": 7, "minute": 22}
